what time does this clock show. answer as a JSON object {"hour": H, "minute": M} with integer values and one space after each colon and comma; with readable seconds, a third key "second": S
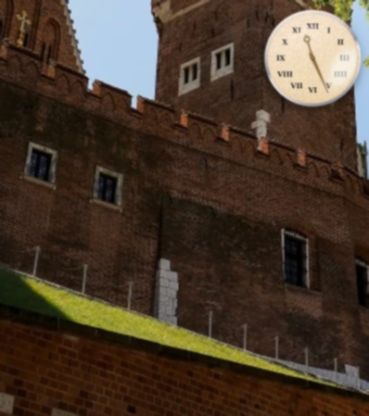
{"hour": 11, "minute": 26}
